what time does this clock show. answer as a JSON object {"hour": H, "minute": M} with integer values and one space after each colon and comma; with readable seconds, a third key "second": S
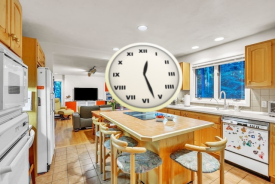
{"hour": 12, "minute": 27}
